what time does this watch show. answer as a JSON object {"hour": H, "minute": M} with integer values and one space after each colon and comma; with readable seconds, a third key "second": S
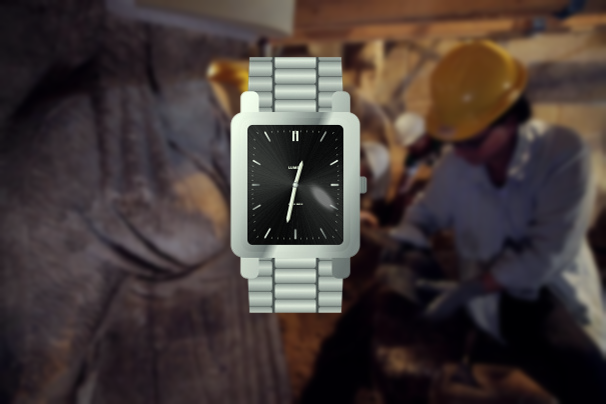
{"hour": 12, "minute": 32}
